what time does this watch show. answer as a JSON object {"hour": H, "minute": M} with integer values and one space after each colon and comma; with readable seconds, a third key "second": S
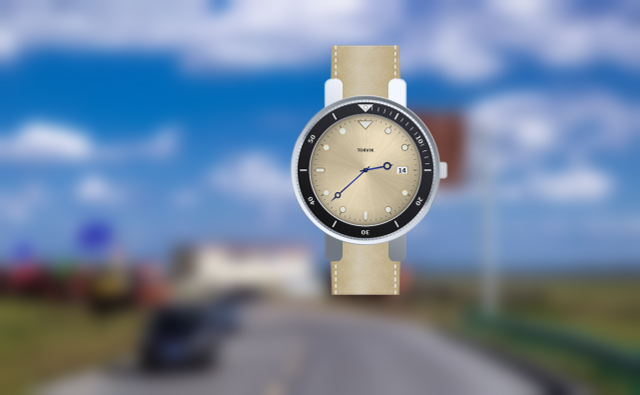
{"hour": 2, "minute": 38}
